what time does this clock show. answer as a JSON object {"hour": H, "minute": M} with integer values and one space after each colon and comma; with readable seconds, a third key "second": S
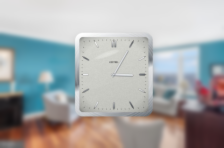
{"hour": 3, "minute": 5}
